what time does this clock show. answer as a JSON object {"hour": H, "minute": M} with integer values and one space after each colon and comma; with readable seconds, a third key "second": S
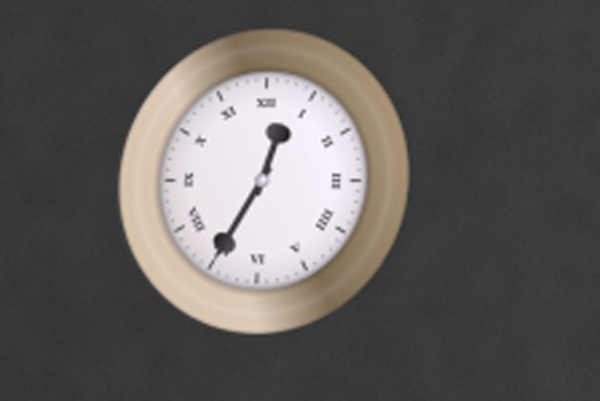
{"hour": 12, "minute": 35}
